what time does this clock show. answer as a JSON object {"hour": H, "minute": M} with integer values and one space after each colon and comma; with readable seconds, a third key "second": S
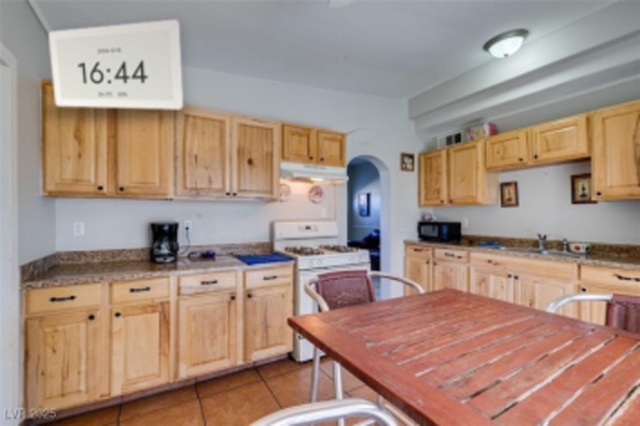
{"hour": 16, "minute": 44}
